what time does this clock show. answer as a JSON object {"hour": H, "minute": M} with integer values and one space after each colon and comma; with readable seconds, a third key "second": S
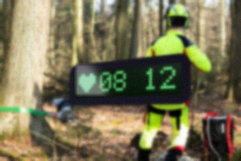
{"hour": 8, "minute": 12}
